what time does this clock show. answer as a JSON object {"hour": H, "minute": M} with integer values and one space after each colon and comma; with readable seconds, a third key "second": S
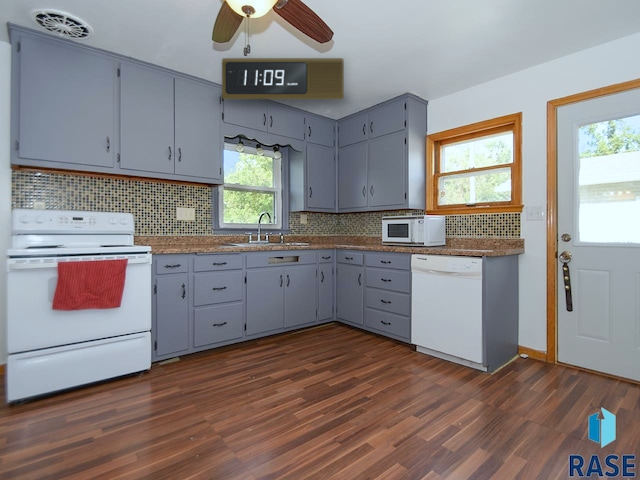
{"hour": 11, "minute": 9}
